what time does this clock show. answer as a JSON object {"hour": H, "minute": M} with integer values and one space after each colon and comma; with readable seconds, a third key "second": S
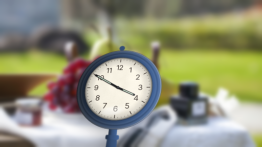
{"hour": 3, "minute": 50}
